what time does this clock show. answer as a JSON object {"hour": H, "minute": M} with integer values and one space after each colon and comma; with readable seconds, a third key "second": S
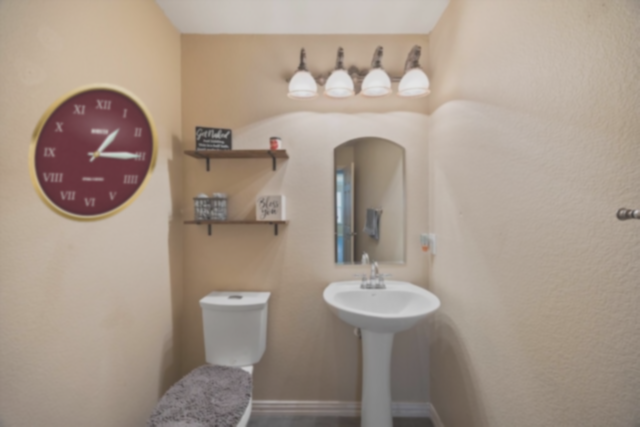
{"hour": 1, "minute": 15}
